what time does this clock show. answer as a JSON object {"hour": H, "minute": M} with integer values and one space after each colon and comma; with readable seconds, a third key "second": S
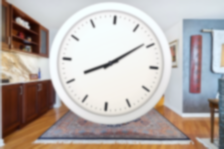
{"hour": 8, "minute": 9}
